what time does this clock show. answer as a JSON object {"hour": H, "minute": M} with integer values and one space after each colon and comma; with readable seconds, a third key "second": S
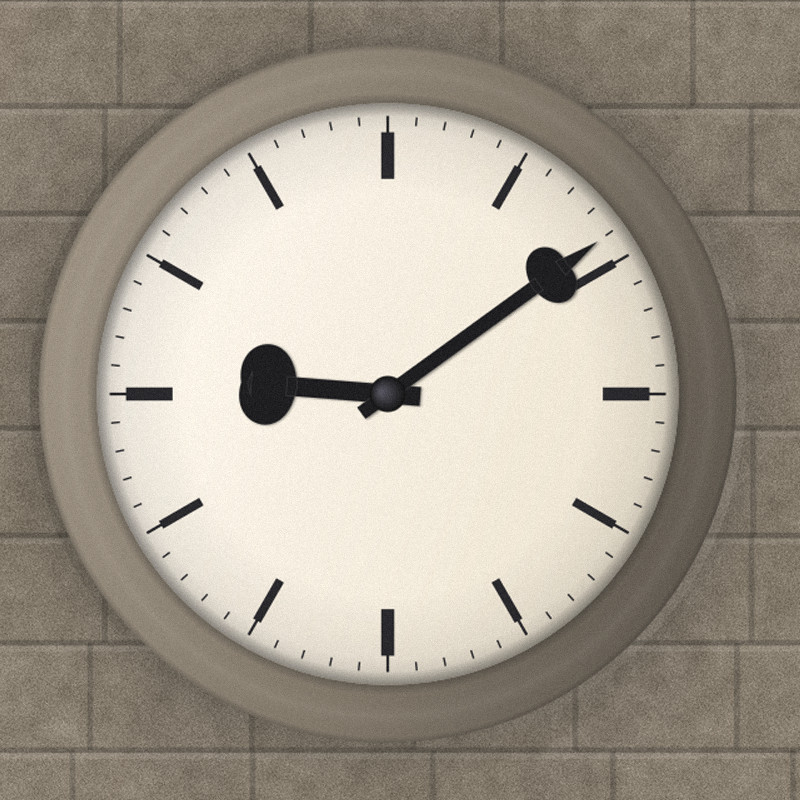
{"hour": 9, "minute": 9}
